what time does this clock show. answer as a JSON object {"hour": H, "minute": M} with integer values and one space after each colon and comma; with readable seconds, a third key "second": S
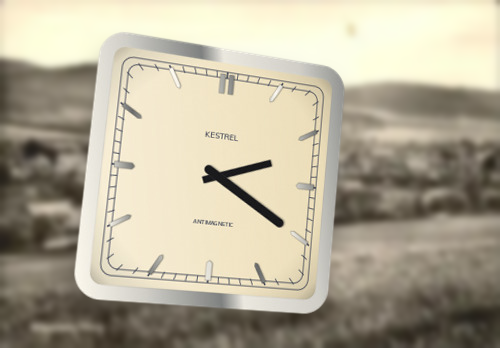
{"hour": 2, "minute": 20}
